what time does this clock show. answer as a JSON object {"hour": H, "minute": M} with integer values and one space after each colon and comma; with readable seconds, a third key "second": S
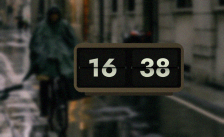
{"hour": 16, "minute": 38}
